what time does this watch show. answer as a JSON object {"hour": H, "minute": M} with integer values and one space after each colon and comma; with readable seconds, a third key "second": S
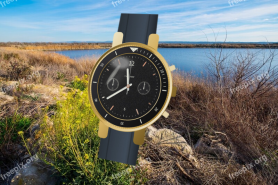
{"hour": 11, "minute": 39}
